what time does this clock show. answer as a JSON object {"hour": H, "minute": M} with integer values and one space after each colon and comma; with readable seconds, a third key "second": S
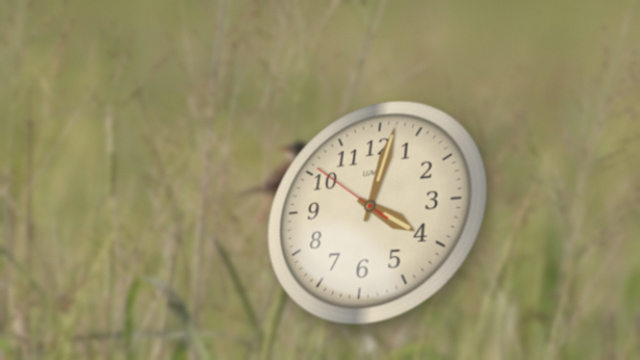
{"hour": 4, "minute": 1, "second": 51}
